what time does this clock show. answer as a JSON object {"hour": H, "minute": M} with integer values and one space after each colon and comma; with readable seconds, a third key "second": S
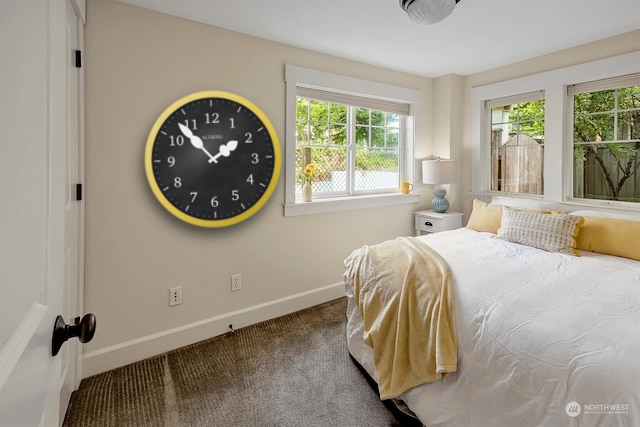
{"hour": 1, "minute": 53}
